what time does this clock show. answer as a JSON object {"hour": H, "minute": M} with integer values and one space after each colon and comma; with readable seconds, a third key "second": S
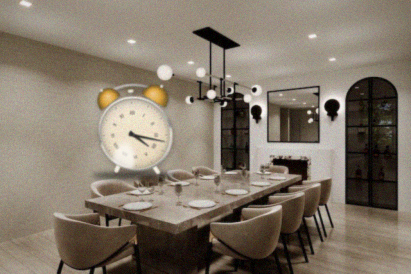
{"hour": 4, "minute": 17}
